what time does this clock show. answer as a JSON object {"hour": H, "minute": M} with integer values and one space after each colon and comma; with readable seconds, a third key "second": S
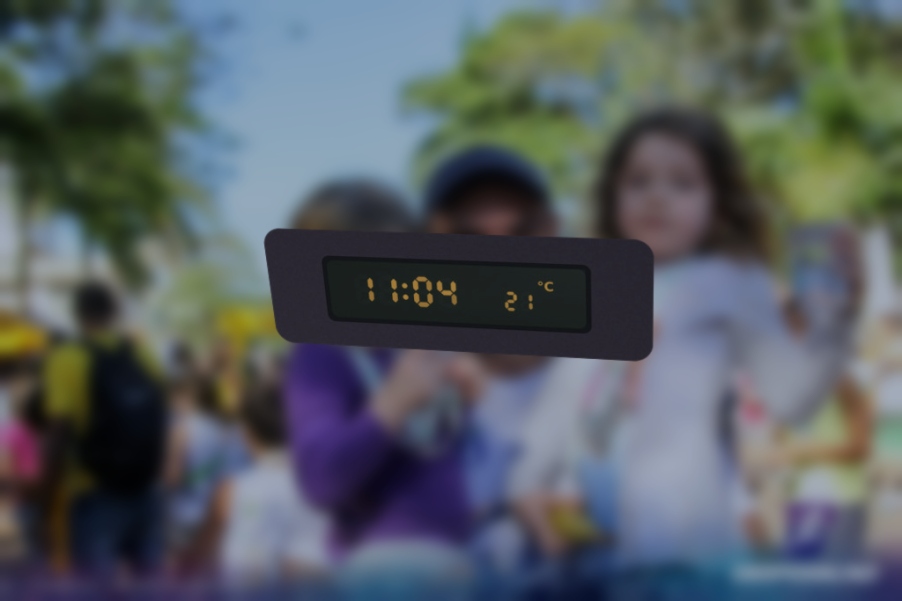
{"hour": 11, "minute": 4}
